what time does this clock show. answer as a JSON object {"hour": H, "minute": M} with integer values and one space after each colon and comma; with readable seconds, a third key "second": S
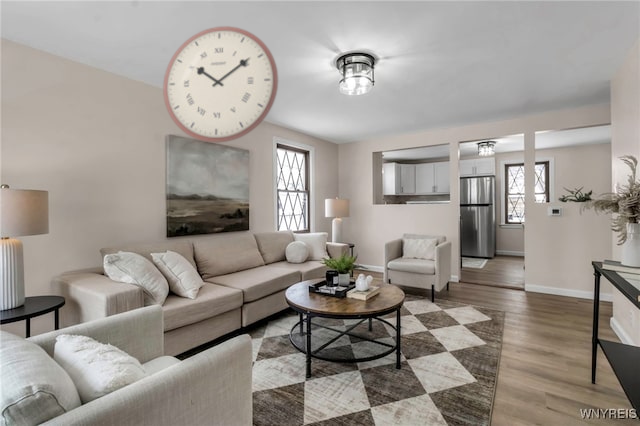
{"hour": 10, "minute": 9}
